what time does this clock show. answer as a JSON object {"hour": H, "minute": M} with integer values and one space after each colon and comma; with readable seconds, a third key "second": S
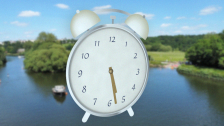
{"hour": 5, "minute": 28}
